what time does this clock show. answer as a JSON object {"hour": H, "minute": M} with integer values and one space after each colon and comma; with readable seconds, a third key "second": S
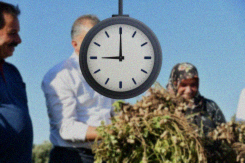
{"hour": 9, "minute": 0}
